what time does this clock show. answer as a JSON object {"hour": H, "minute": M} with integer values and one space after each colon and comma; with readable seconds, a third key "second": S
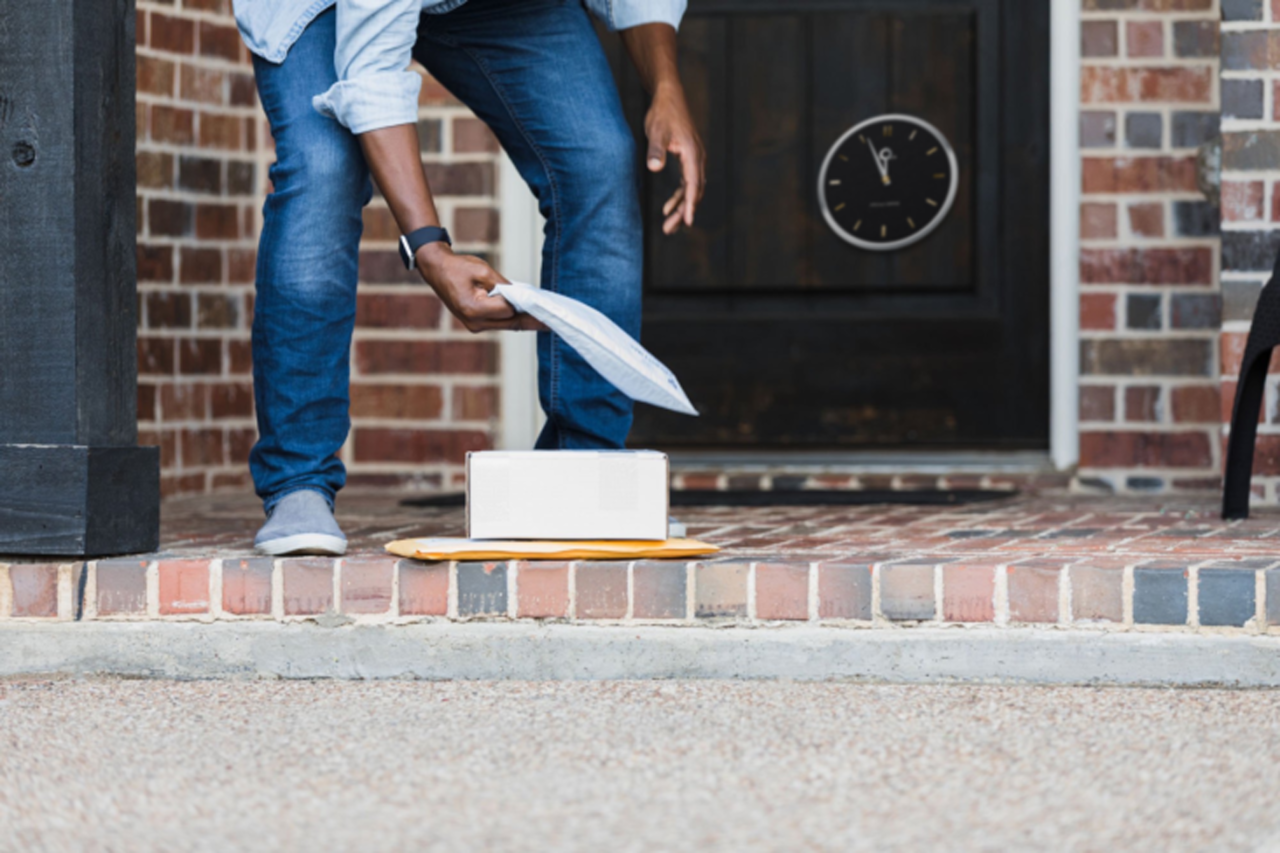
{"hour": 11, "minute": 56}
